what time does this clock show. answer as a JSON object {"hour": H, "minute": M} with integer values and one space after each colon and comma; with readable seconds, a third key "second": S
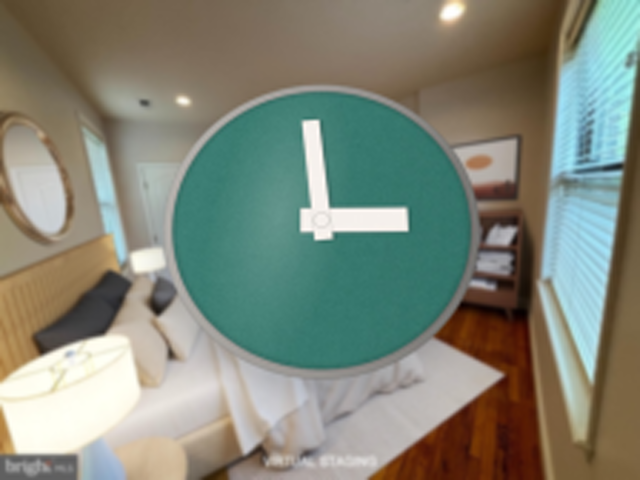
{"hour": 2, "minute": 59}
